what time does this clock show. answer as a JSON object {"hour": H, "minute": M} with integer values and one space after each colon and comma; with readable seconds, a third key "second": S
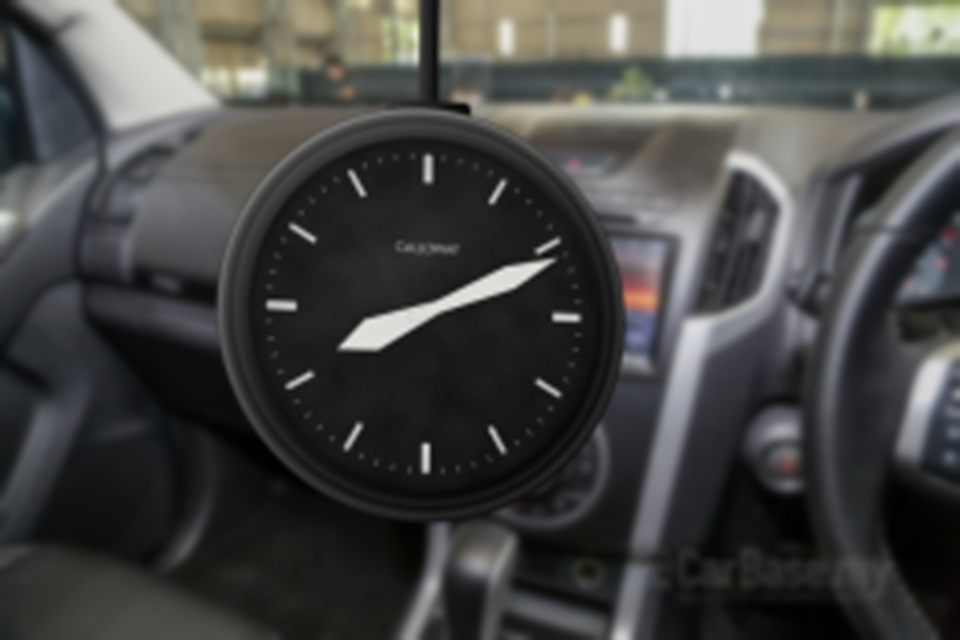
{"hour": 8, "minute": 11}
